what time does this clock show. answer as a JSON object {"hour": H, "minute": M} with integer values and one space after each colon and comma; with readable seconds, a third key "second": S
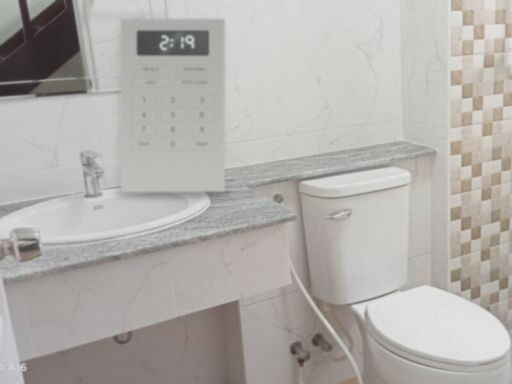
{"hour": 2, "minute": 19}
